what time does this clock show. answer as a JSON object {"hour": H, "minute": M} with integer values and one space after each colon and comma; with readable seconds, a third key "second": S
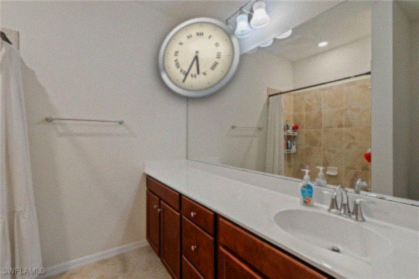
{"hour": 5, "minute": 33}
